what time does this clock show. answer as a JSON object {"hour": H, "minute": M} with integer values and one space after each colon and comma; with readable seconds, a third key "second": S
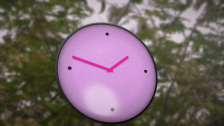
{"hour": 1, "minute": 48}
